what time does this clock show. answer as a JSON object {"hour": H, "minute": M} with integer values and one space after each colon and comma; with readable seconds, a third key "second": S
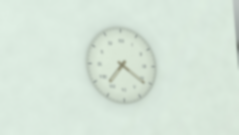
{"hour": 7, "minute": 21}
